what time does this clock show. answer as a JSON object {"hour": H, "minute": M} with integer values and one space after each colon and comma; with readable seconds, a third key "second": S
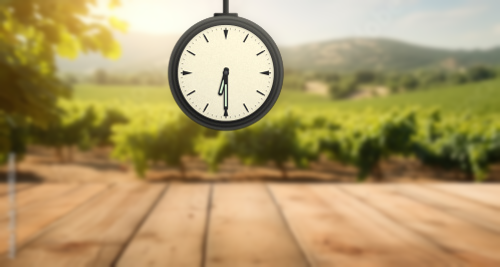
{"hour": 6, "minute": 30}
